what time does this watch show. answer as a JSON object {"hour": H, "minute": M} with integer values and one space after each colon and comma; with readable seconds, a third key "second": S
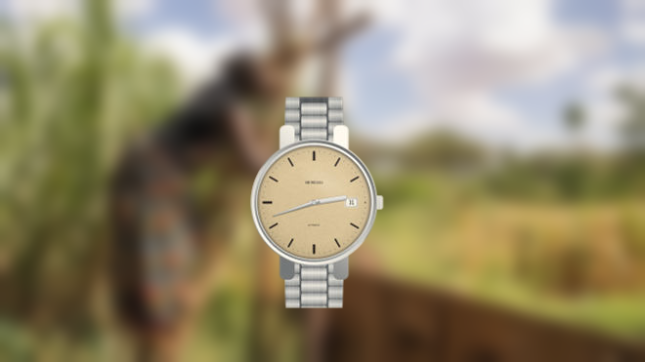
{"hour": 2, "minute": 42}
